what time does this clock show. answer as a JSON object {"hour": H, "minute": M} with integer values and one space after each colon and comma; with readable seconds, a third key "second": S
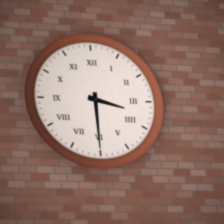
{"hour": 3, "minute": 30}
